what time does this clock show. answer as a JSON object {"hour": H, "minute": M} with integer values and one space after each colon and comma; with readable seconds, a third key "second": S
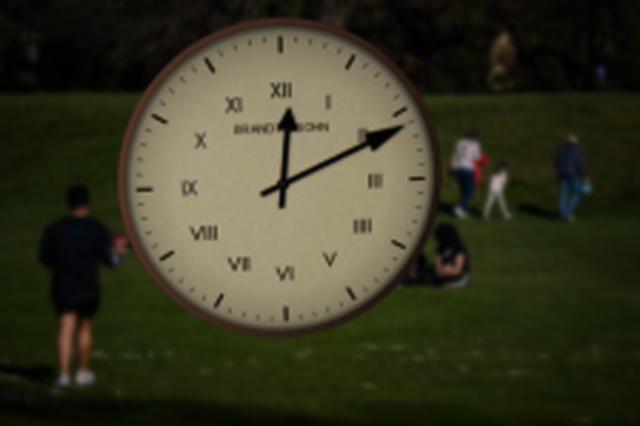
{"hour": 12, "minute": 11}
